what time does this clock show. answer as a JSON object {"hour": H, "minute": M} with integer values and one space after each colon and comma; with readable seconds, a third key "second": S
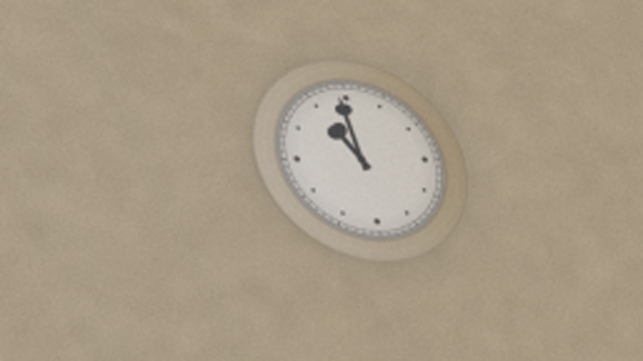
{"hour": 10, "minute": 59}
